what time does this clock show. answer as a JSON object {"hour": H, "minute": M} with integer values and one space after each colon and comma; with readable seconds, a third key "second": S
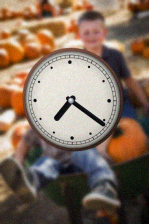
{"hour": 7, "minute": 21}
